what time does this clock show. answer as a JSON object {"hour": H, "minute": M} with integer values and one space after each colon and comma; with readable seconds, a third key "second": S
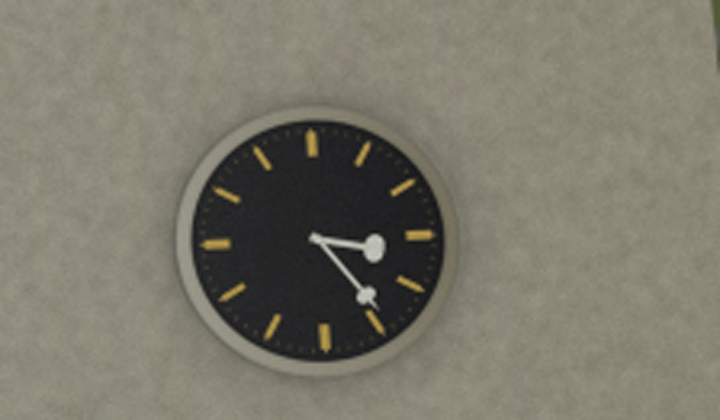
{"hour": 3, "minute": 24}
